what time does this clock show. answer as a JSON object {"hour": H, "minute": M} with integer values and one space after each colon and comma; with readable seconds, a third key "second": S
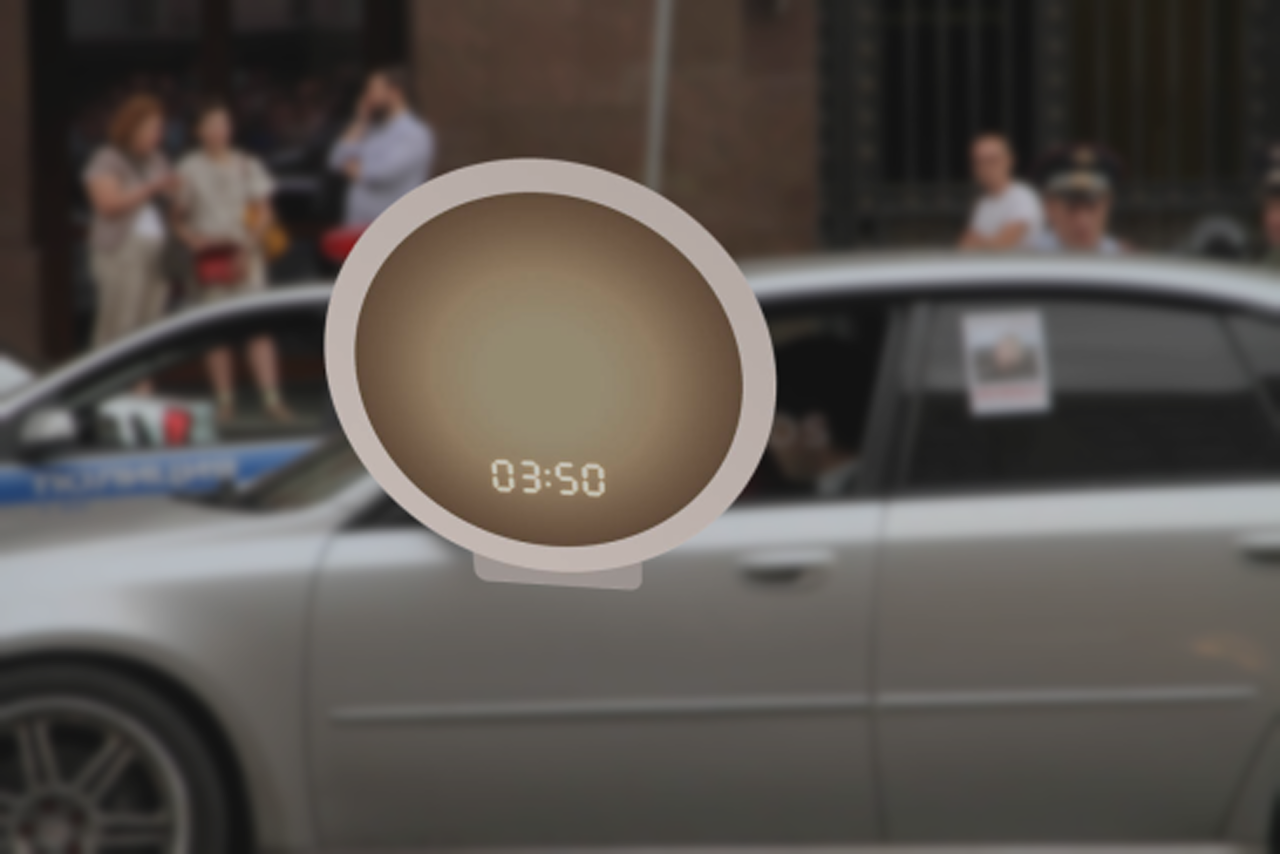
{"hour": 3, "minute": 50}
